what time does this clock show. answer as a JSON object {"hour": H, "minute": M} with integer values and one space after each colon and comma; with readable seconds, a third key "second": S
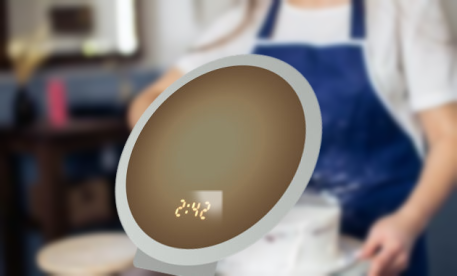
{"hour": 2, "minute": 42}
